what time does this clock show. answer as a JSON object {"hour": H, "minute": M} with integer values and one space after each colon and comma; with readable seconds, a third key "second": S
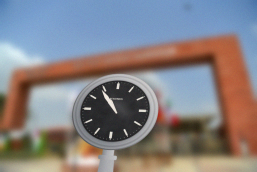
{"hour": 10, "minute": 54}
